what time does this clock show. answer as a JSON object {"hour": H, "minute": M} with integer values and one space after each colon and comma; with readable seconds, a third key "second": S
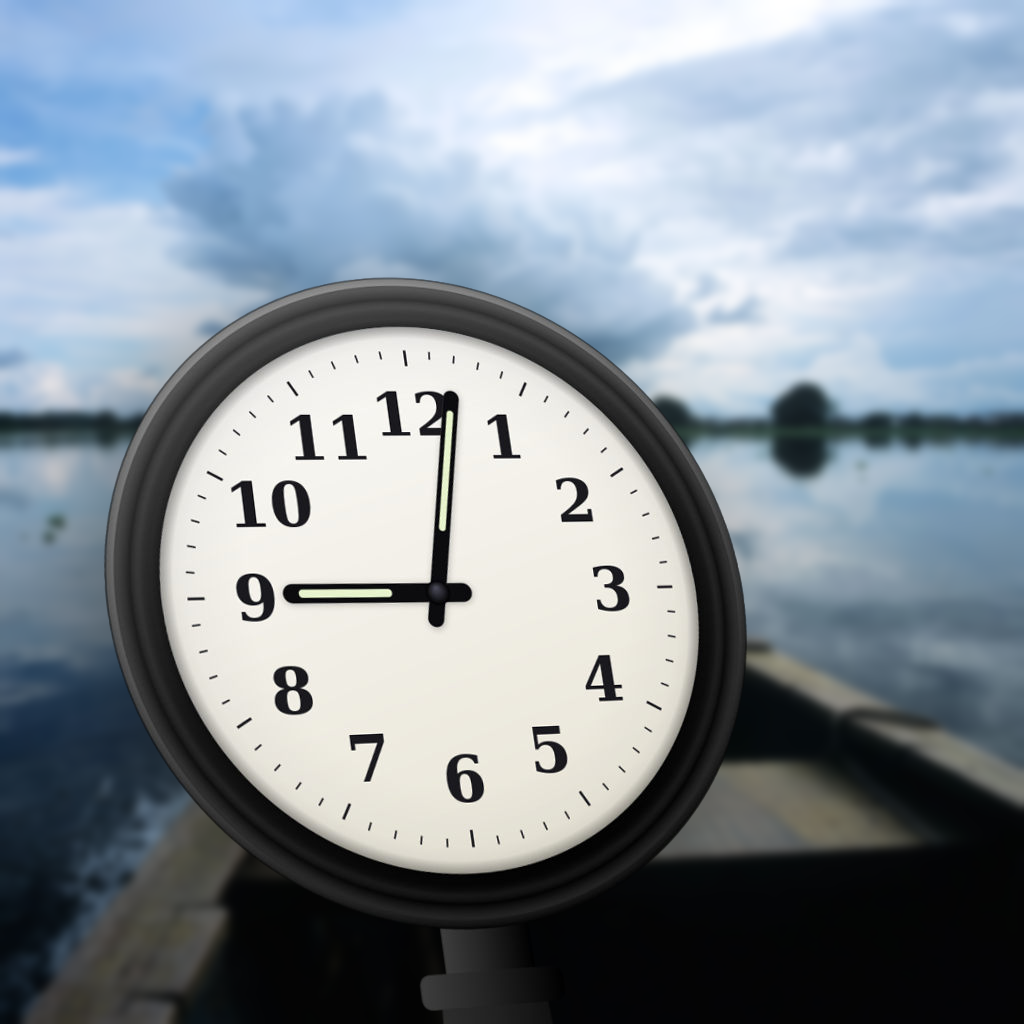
{"hour": 9, "minute": 2}
